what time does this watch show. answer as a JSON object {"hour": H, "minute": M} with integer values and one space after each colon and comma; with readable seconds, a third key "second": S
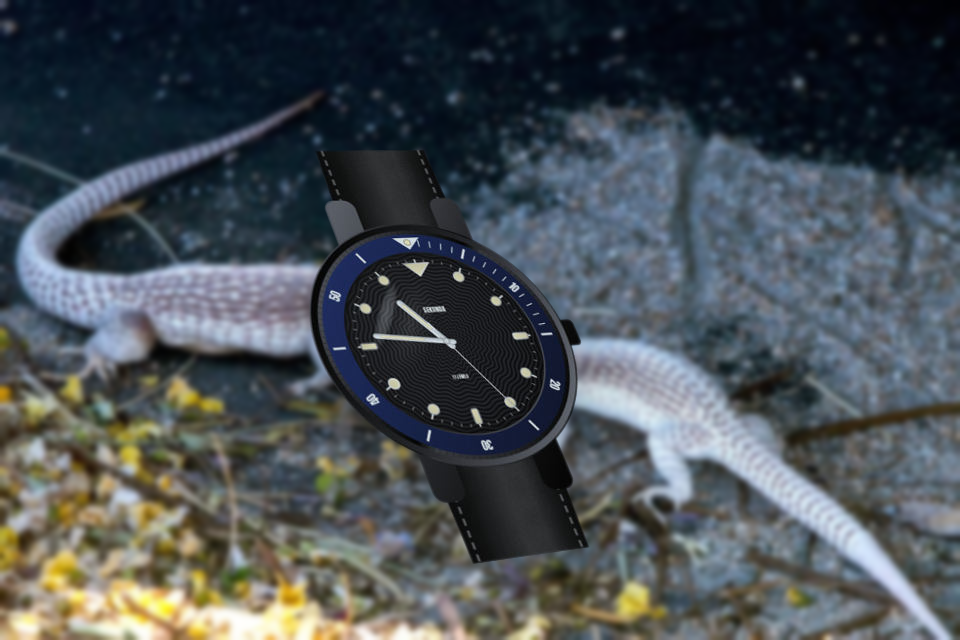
{"hour": 10, "minute": 46, "second": 25}
